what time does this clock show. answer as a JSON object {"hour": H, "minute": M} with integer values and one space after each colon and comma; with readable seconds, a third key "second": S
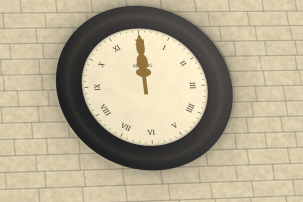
{"hour": 12, "minute": 0}
